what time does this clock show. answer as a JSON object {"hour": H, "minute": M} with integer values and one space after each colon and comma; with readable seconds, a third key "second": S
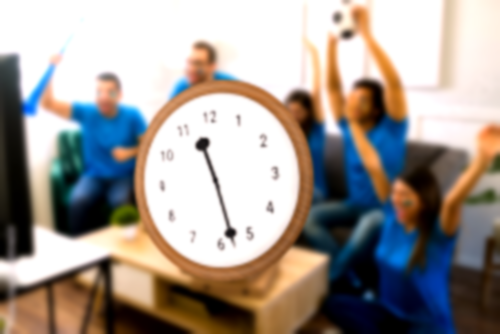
{"hour": 11, "minute": 28}
